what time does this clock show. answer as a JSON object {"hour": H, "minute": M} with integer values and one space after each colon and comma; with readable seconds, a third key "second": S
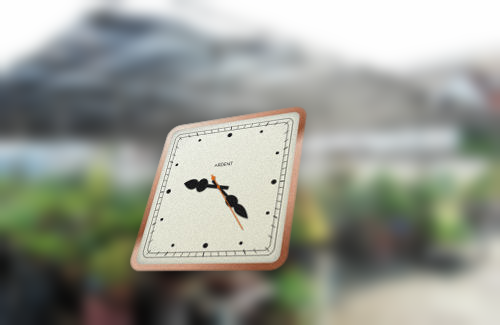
{"hour": 9, "minute": 22, "second": 24}
